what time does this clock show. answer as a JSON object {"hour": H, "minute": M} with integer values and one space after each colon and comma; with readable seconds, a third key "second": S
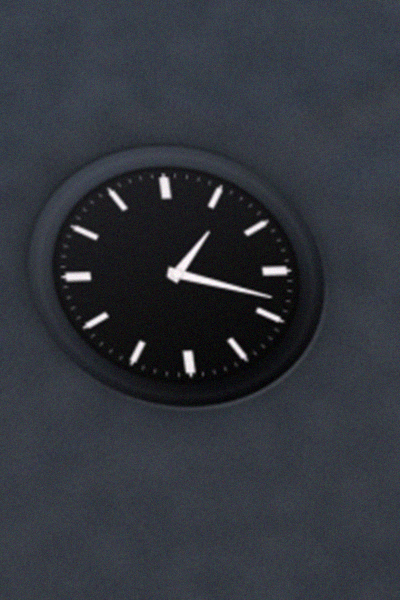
{"hour": 1, "minute": 18}
